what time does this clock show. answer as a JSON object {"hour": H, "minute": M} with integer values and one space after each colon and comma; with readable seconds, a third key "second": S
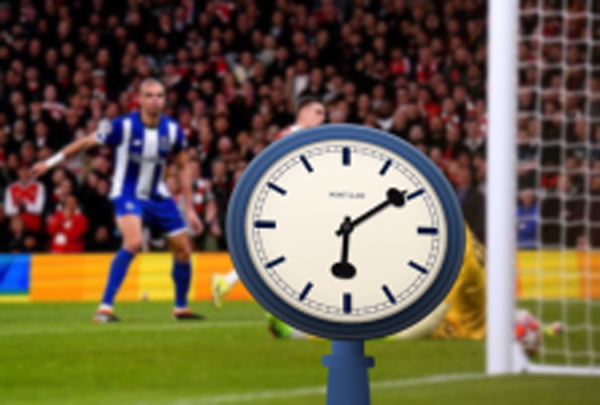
{"hour": 6, "minute": 9}
